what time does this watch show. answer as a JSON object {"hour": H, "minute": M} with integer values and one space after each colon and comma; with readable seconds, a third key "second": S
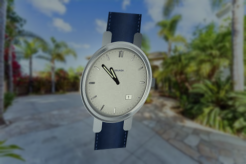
{"hour": 10, "minute": 52}
